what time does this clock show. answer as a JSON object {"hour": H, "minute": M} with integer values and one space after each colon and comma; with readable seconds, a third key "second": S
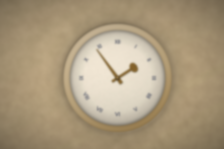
{"hour": 1, "minute": 54}
